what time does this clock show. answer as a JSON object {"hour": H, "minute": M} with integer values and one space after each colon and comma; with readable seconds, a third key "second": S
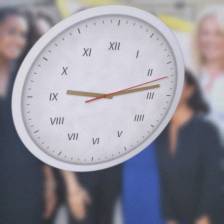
{"hour": 9, "minute": 13, "second": 12}
